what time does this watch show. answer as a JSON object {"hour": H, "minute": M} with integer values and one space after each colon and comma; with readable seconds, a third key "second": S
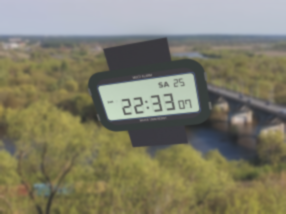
{"hour": 22, "minute": 33}
